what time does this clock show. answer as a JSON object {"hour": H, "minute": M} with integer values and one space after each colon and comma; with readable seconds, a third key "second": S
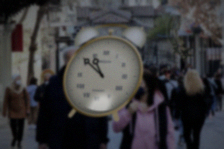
{"hour": 10, "minute": 51}
